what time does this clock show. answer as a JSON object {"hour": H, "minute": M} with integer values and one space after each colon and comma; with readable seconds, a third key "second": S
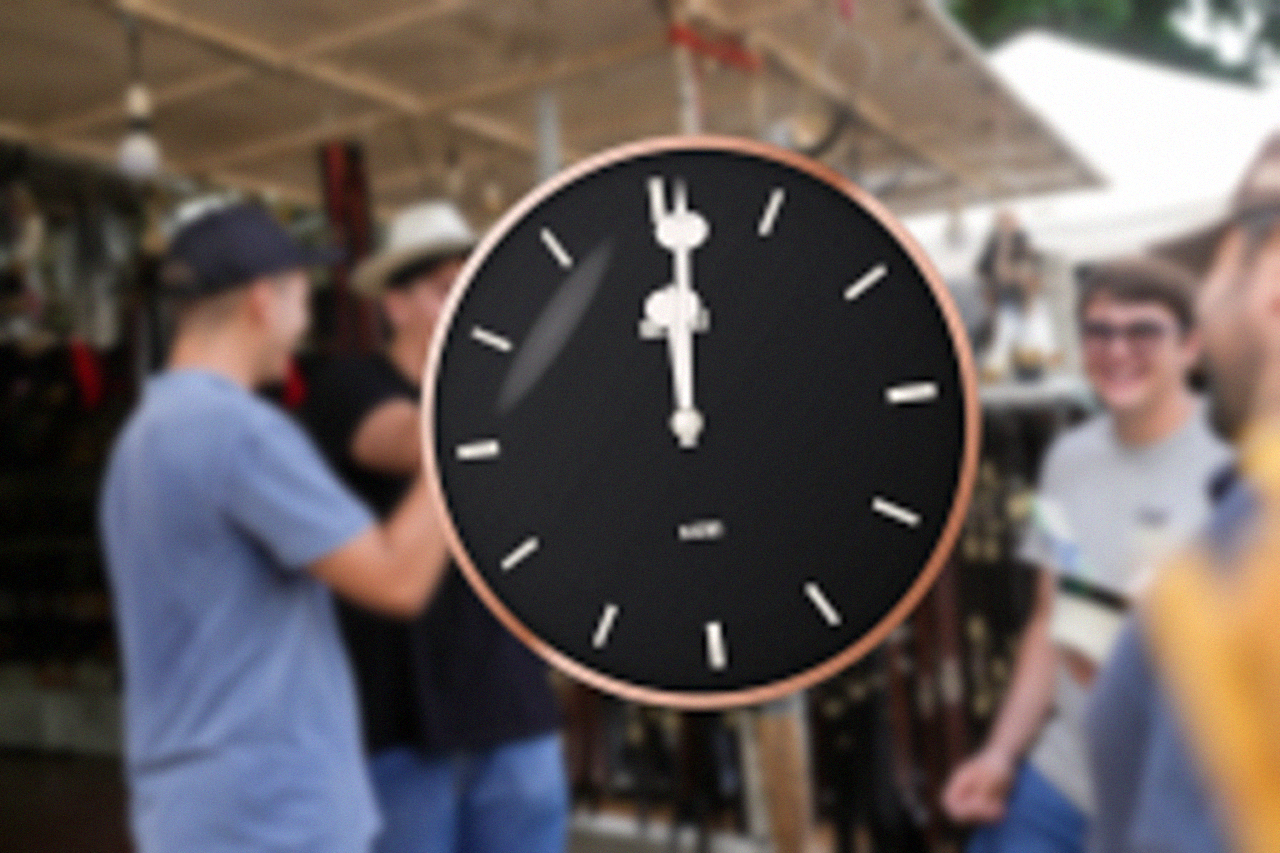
{"hour": 12, "minute": 1}
